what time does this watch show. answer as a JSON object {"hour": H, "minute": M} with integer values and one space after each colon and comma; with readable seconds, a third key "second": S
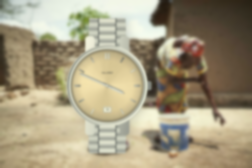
{"hour": 3, "minute": 49}
